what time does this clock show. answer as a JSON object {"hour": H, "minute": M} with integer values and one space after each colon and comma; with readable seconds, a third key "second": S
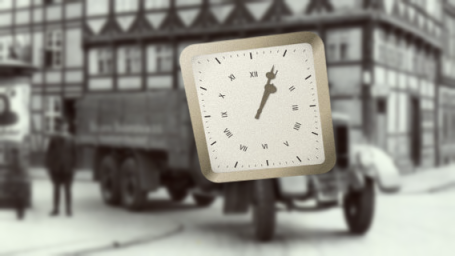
{"hour": 1, "minute": 4}
